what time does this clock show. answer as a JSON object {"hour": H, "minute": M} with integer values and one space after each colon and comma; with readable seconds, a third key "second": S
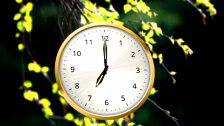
{"hour": 7, "minute": 0}
